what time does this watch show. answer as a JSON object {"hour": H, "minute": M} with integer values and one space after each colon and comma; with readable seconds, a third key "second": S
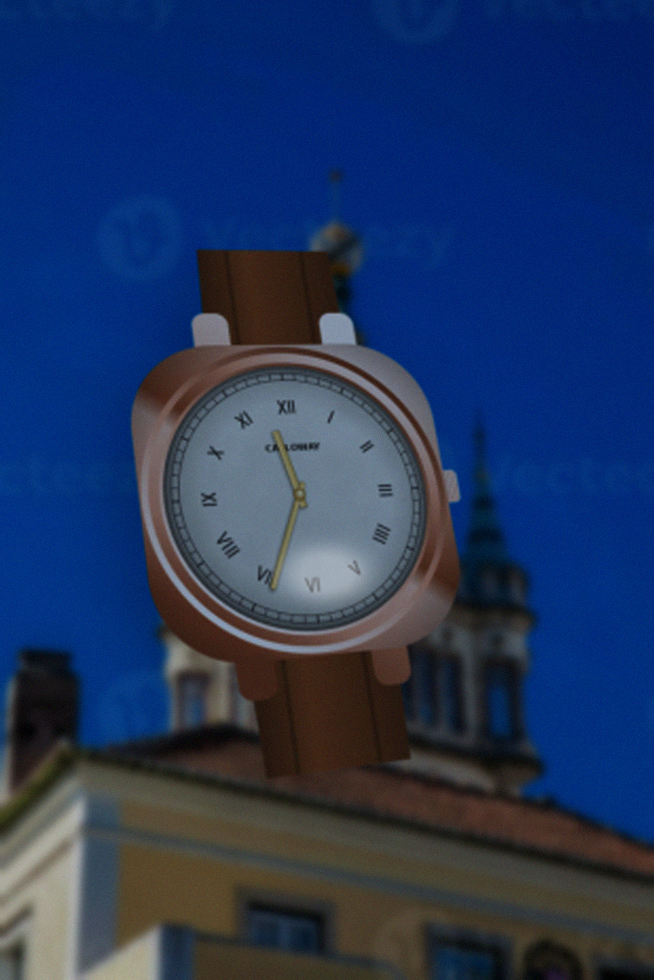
{"hour": 11, "minute": 34}
